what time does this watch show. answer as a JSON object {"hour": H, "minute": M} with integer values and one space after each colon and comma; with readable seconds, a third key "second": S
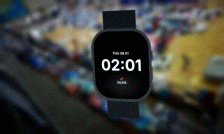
{"hour": 2, "minute": 1}
